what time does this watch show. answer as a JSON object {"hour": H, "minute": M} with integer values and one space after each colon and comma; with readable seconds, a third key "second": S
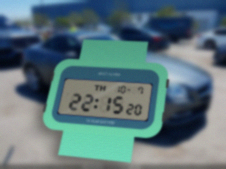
{"hour": 22, "minute": 15, "second": 20}
